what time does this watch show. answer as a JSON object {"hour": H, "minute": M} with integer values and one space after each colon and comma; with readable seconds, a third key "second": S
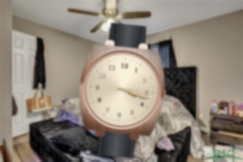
{"hour": 3, "minute": 17}
